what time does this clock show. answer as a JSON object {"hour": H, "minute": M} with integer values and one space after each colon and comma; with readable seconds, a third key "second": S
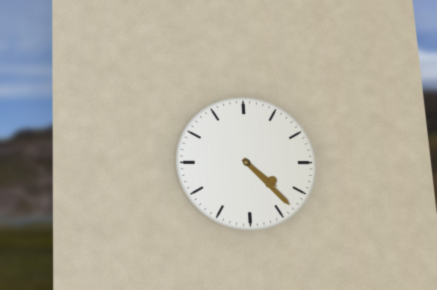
{"hour": 4, "minute": 23}
